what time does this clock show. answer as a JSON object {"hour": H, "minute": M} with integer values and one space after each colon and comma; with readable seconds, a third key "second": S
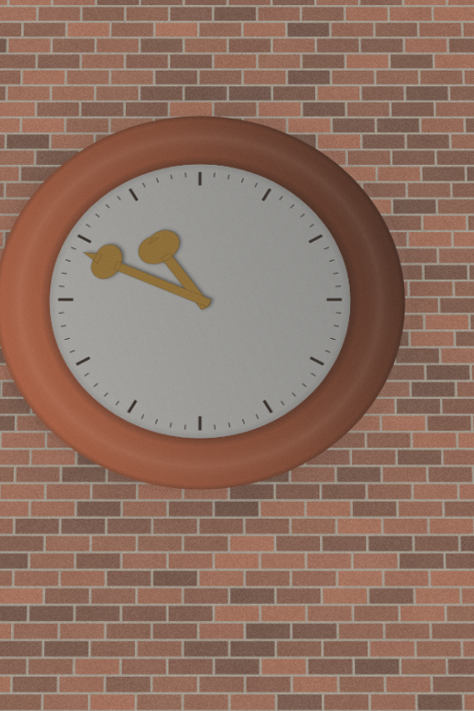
{"hour": 10, "minute": 49}
